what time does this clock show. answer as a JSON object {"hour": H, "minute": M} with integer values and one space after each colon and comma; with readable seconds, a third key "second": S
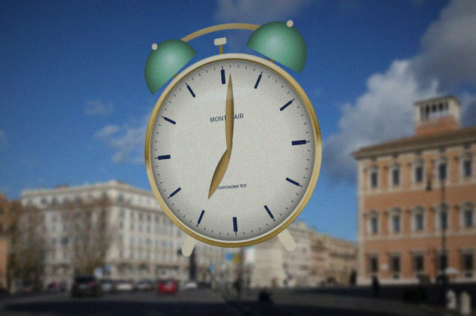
{"hour": 7, "minute": 1}
